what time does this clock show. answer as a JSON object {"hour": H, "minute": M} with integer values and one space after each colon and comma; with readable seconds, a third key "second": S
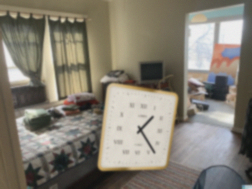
{"hour": 1, "minute": 23}
